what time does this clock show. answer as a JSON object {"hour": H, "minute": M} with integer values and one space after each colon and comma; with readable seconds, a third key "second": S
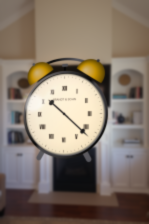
{"hour": 10, "minute": 22}
